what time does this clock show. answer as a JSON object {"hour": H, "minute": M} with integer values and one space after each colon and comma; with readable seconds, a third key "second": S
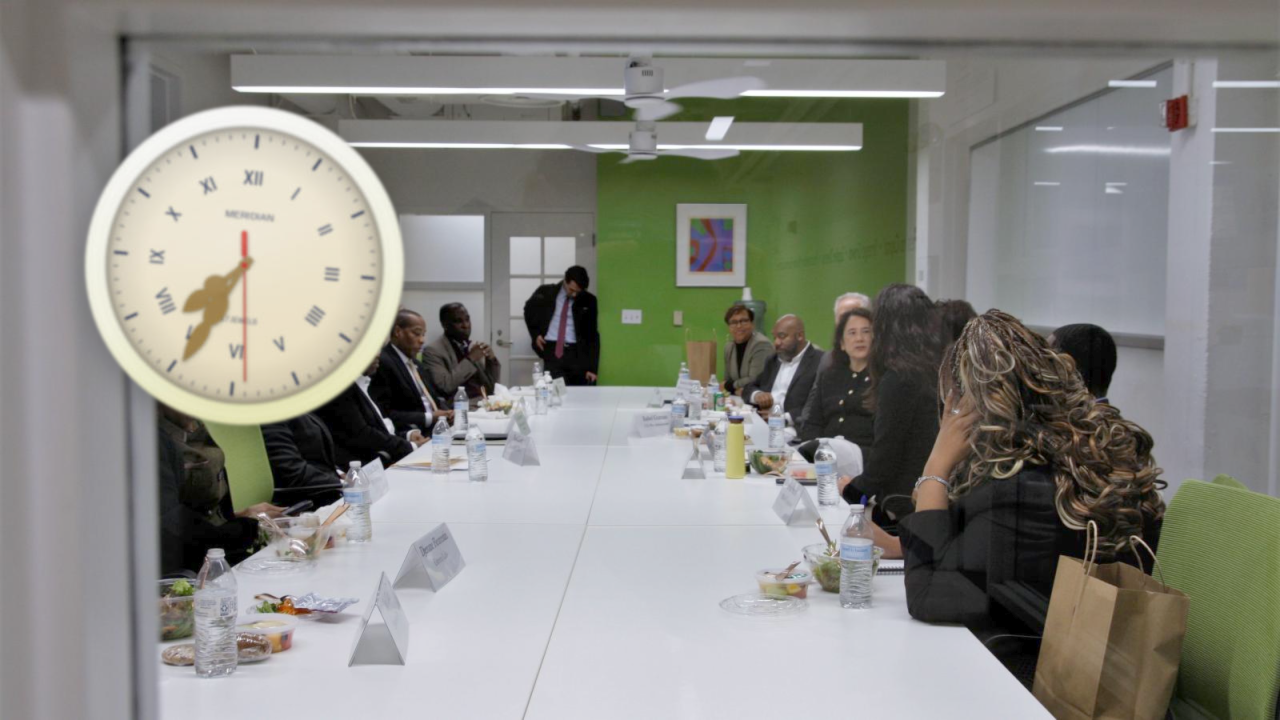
{"hour": 7, "minute": 34, "second": 29}
